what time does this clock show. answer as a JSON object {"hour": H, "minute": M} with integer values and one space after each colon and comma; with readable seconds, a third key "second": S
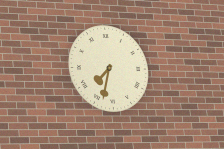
{"hour": 7, "minute": 33}
